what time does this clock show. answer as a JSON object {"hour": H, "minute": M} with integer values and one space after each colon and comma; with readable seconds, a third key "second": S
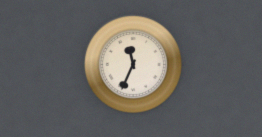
{"hour": 11, "minute": 34}
